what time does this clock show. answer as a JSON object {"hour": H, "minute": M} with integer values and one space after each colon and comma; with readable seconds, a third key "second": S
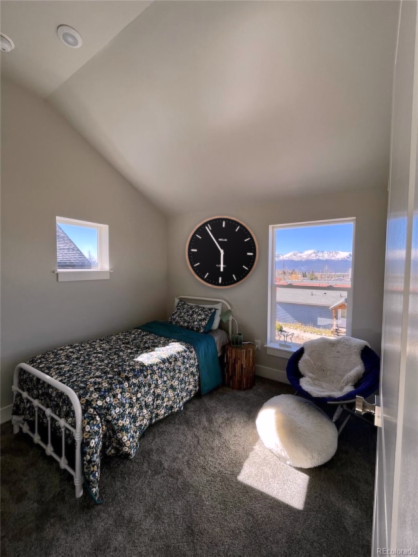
{"hour": 5, "minute": 54}
